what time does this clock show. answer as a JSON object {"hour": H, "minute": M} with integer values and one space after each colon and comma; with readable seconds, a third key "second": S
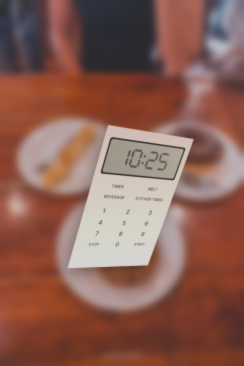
{"hour": 10, "minute": 25}
